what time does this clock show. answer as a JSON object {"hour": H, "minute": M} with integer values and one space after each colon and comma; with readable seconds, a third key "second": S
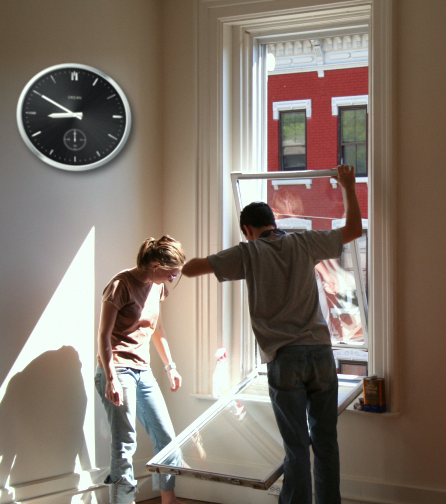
{"hour": 8, "minute": 50}
